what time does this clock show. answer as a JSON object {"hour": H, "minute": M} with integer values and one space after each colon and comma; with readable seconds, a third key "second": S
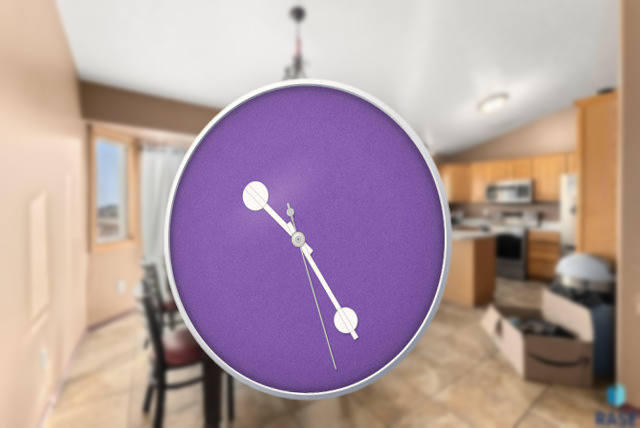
{"hour": 10, "minute": 24, "second": 27}
